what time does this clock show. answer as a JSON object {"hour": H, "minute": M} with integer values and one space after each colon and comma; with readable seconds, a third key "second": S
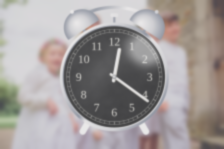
{"hour": 12, "minute": 21}
